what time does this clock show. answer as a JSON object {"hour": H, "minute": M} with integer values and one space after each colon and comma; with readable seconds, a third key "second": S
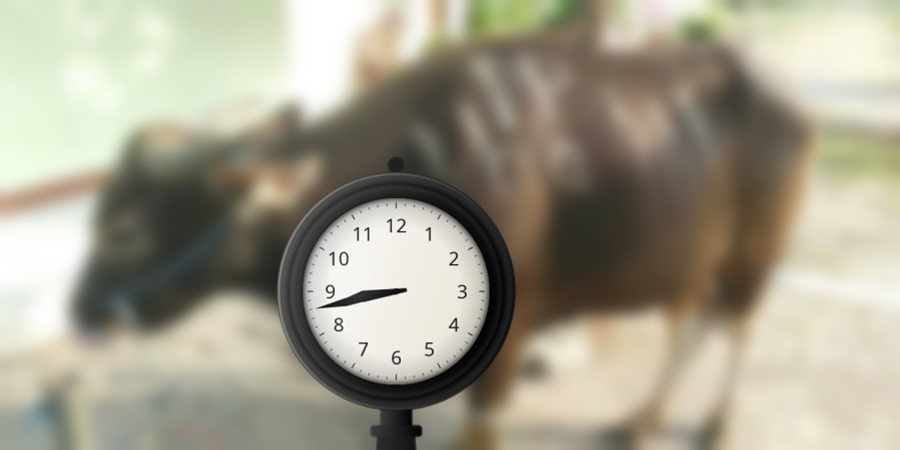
{"hour": 8, "minute": 43}
